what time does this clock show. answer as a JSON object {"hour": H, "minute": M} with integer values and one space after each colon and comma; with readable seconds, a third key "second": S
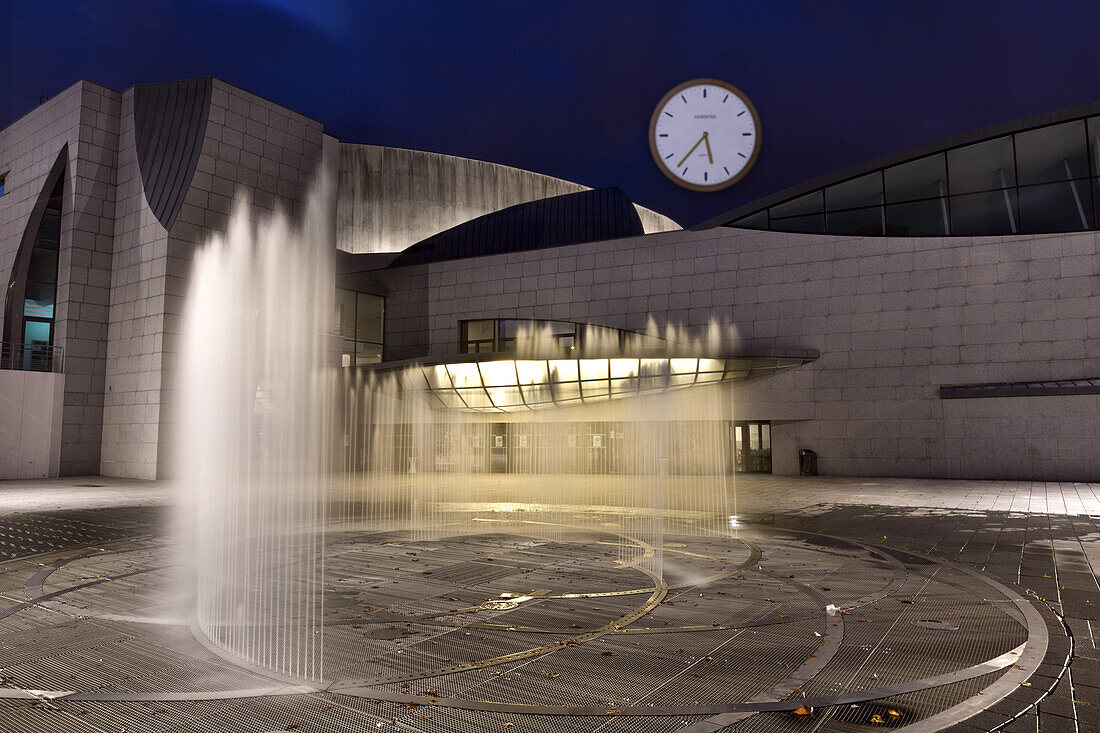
{"hour": 5, "minute": 37}
